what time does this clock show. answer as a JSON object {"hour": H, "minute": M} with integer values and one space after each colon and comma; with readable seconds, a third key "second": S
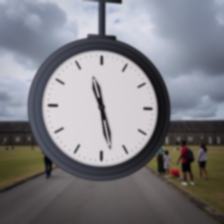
{"hour": 11, "minute": 28}
